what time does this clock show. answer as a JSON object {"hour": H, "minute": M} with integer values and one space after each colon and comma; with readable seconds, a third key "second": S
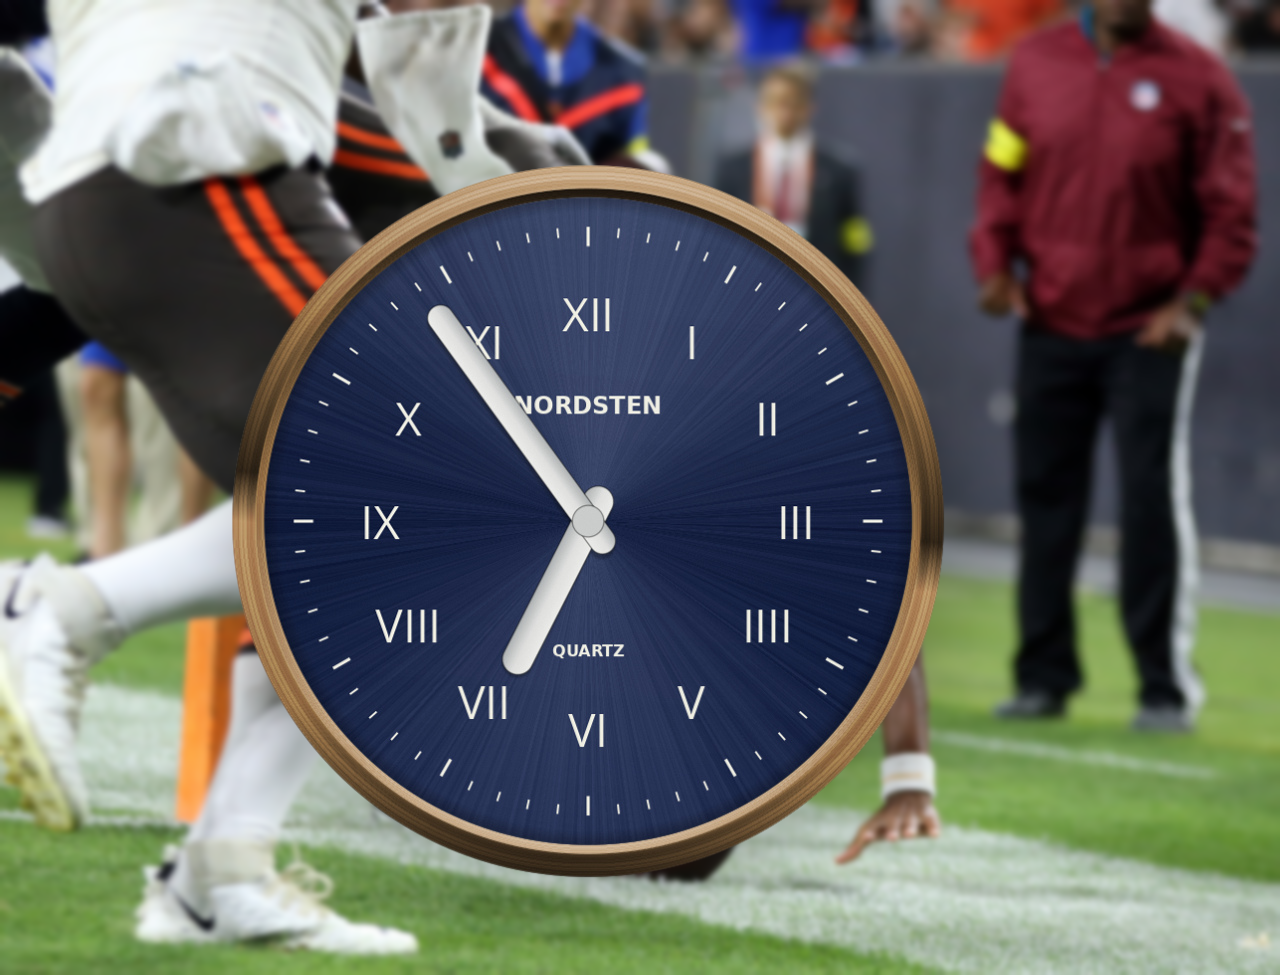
{"hour": 6, "minute": 54}
